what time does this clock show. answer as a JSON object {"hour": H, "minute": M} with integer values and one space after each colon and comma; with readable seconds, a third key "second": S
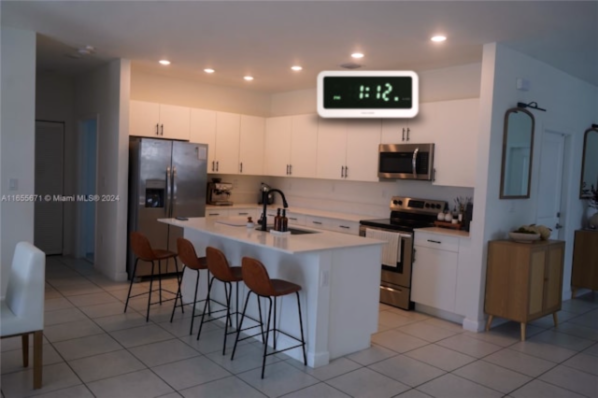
{"hour": 1, "minute": 12}
